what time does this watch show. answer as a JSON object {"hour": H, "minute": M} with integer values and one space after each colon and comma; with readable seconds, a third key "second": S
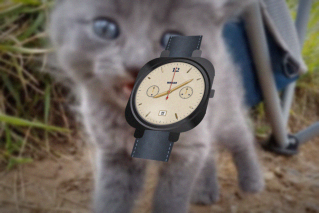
{"hour": 8, "minute": 9}
